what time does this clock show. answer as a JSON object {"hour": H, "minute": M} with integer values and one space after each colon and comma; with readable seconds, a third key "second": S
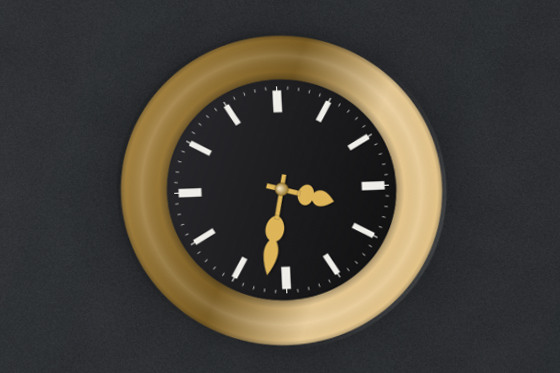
{"hour": 3, "minute": 32}
